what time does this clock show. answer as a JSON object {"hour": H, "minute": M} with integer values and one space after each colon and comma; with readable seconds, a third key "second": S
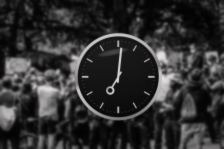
{"hour": 7, "minute": 1}
